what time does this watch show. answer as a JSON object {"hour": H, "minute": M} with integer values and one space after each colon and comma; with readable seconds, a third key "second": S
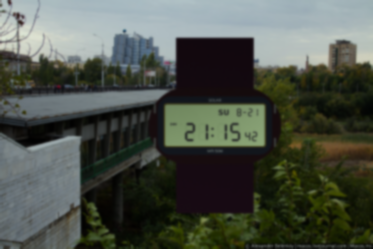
{"hour": 21, "minute": 15}
